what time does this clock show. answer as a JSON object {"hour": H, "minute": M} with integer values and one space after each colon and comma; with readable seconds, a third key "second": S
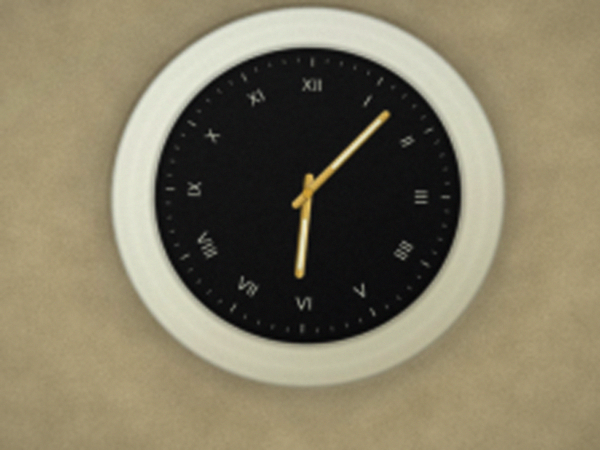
{"hour": 6, "minute": 7}
